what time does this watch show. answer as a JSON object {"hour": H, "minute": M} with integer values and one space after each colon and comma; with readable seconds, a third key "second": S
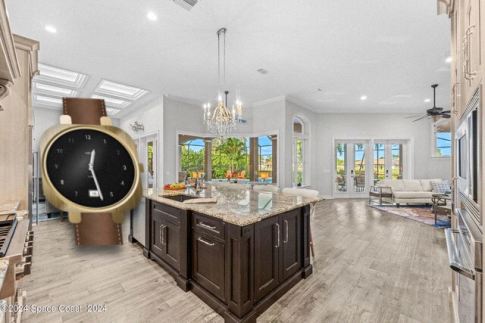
{"hour": 12, "minute": 28}
